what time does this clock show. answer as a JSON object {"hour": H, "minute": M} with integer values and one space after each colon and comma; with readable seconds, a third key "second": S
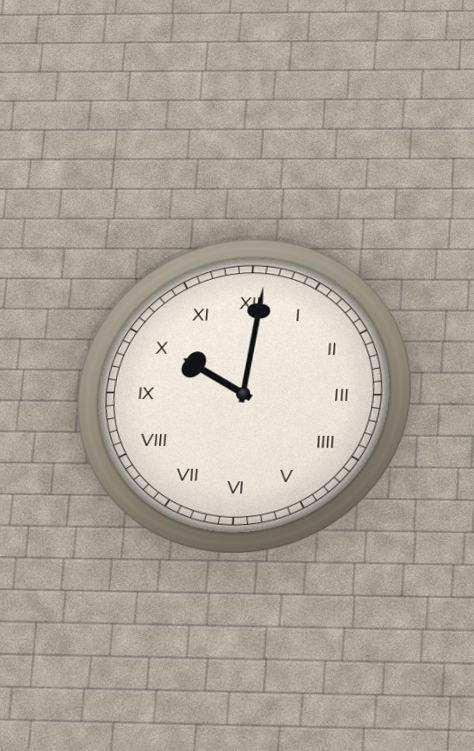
{"hour": 10, "minute": 1}
